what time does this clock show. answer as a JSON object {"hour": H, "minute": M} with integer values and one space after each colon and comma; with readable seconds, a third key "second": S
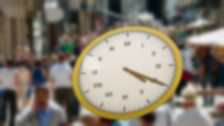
{"hour": 4, "minute": 20}
